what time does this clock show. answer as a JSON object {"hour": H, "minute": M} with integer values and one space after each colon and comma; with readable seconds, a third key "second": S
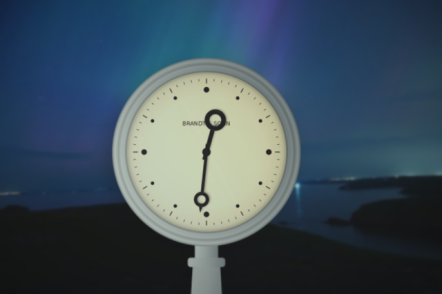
{"hour": 12, "minute": 31}
